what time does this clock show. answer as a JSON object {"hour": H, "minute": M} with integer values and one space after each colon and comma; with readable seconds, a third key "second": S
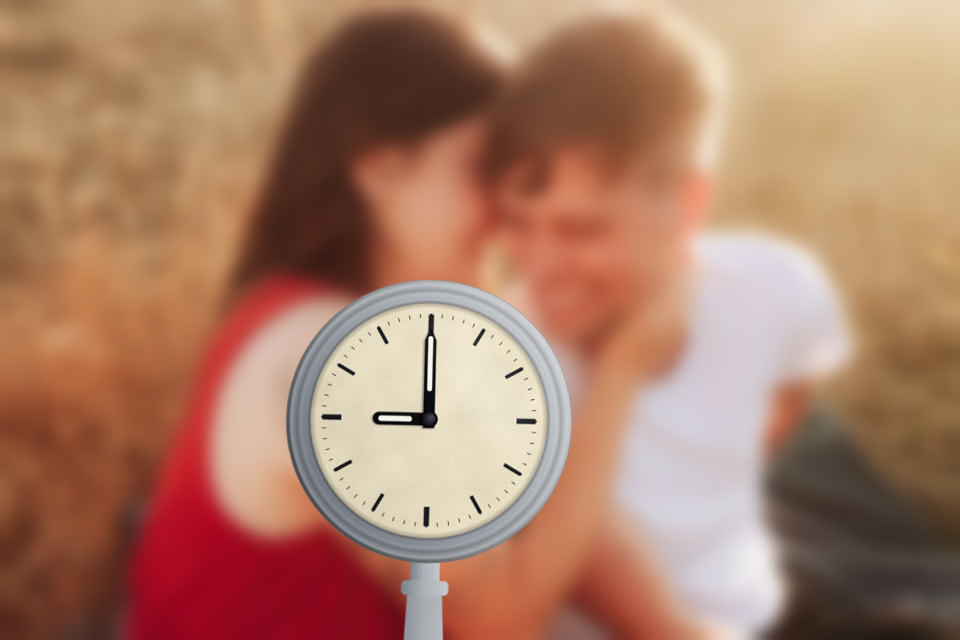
{"hour": 9, "minute": 0}
